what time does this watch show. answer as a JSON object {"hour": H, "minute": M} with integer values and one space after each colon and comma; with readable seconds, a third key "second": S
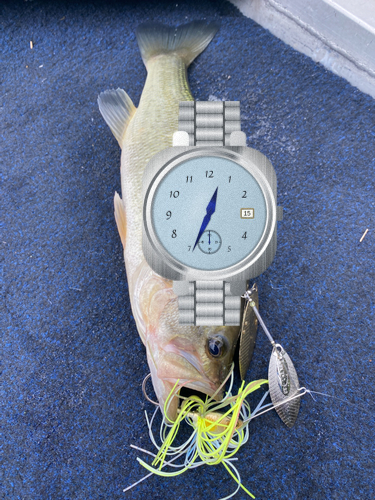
{"hour": 12, "minute": 34}
